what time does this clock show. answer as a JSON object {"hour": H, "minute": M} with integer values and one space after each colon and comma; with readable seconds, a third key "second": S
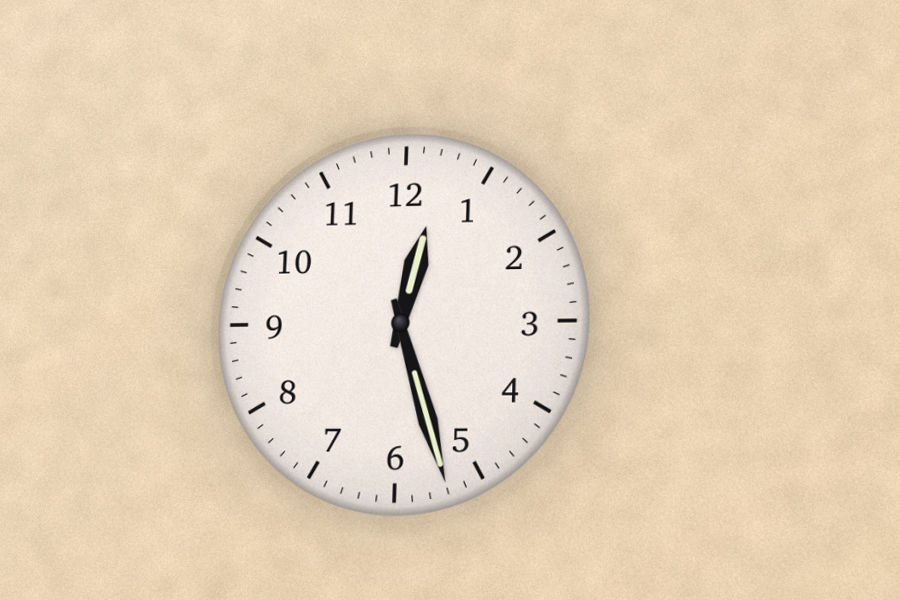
{"hour": 12, "minute": 27}
